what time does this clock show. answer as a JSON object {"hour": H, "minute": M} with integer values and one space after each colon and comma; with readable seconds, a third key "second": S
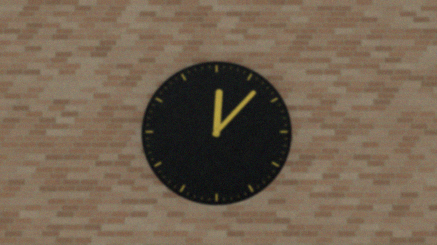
{"hour": 12, "minute": 7}
